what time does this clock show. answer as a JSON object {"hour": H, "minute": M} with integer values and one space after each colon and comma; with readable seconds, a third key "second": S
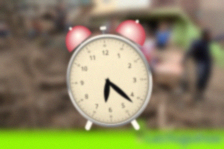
{"hour": 6, "minute": 22}
